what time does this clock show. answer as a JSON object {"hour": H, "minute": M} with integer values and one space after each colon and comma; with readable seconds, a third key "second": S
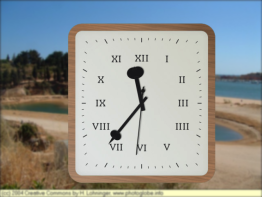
{"hour": 11, "minute": 36, "second": 31}
